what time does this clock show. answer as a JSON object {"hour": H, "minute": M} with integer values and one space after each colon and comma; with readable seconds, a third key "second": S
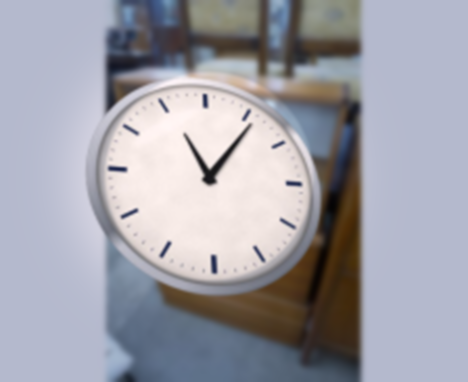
{"hour": 11, "minute": 6}
